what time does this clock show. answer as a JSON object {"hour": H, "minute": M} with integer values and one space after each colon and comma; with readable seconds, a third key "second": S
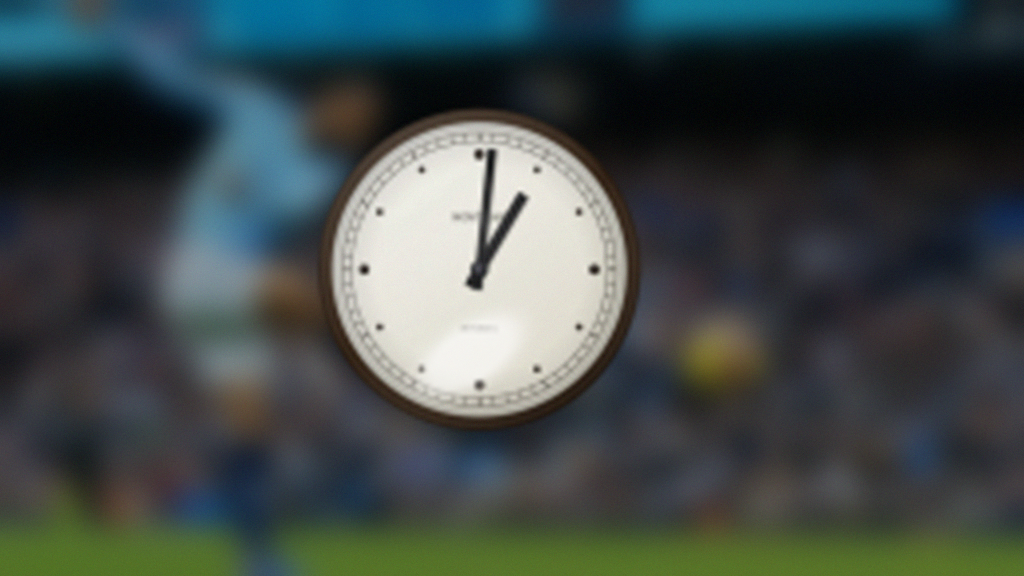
{"hour": 1, "minute": 1}
